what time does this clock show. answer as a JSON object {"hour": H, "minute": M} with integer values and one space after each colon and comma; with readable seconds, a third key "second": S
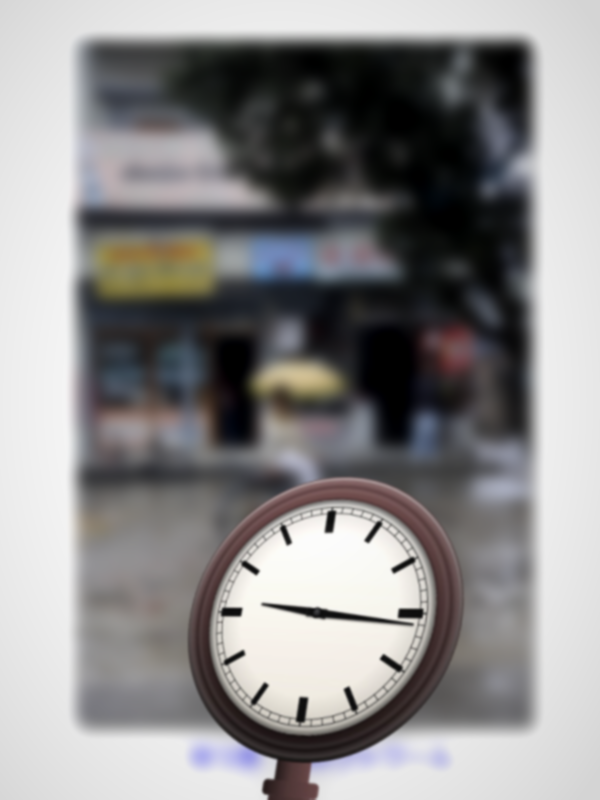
{"hour": 9, "minute": 16}
